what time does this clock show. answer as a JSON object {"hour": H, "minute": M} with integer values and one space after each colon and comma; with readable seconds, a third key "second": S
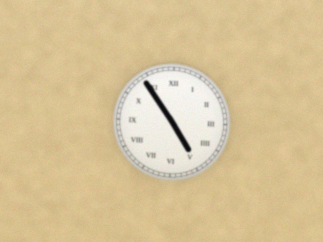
{"hour": 4, "minute": 54}
